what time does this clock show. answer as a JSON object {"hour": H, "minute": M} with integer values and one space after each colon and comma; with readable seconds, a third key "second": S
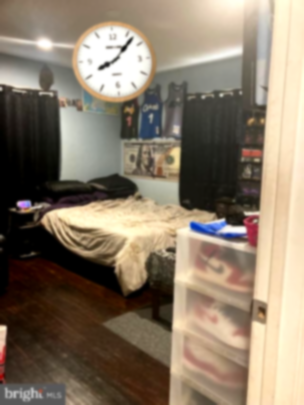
{"hour": 8, "minute": 7}
